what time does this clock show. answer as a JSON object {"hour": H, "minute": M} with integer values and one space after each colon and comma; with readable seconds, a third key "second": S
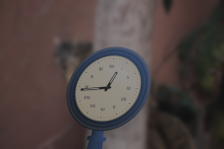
{"hour": 12, "minute": 44}
